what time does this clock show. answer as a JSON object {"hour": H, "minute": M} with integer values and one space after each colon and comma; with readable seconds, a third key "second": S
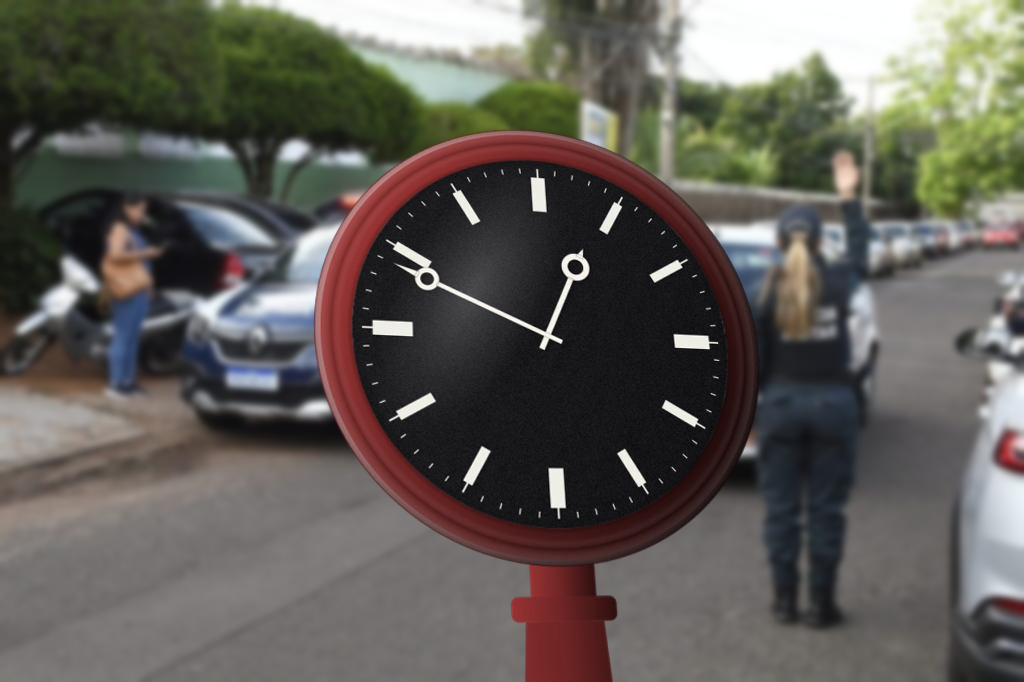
{"hour": 12, "minute": 49}
